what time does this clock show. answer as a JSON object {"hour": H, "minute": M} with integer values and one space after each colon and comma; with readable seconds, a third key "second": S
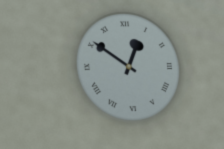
{"hour": 12, "minute": 51}
